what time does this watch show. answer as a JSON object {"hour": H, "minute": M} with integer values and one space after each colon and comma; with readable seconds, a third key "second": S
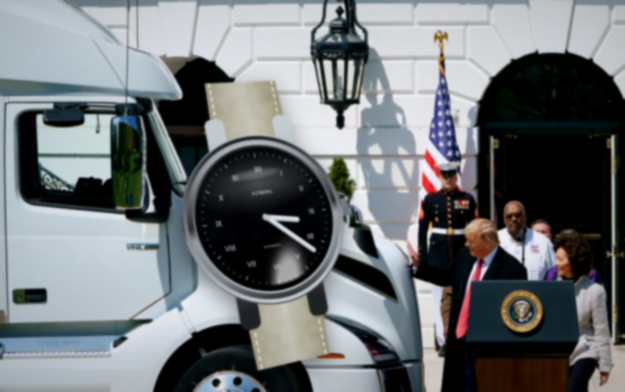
{"hour": 3, "minute": 22}
